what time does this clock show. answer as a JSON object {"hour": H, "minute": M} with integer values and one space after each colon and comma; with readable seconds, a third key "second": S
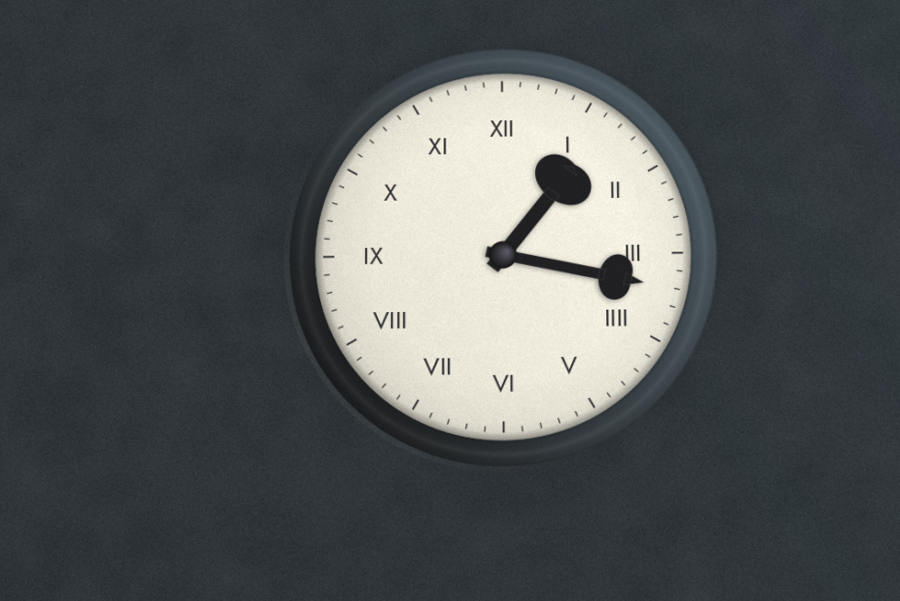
{"hour": 1, "minute": 17}
